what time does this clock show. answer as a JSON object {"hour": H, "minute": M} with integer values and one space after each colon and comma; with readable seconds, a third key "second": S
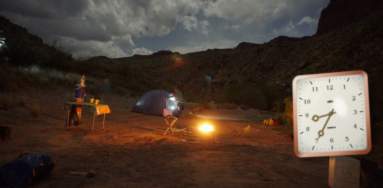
{"hour": 8, "minute": 35}
